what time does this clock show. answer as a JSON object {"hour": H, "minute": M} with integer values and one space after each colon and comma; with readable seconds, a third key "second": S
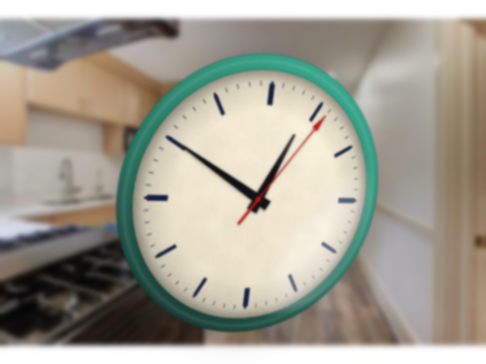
{"hour": 12, "minute": 50, "second": 6}
